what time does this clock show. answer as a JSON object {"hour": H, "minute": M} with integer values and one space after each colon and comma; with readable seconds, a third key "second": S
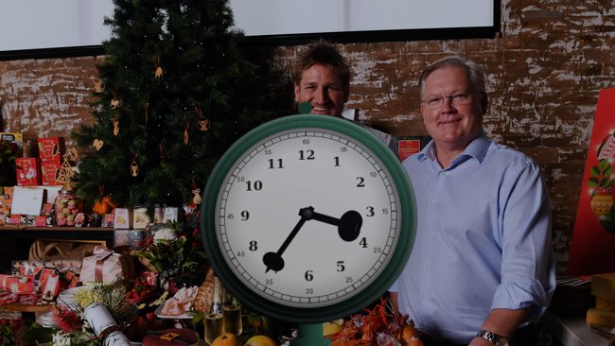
{"hour": 3, "minute": 36}
